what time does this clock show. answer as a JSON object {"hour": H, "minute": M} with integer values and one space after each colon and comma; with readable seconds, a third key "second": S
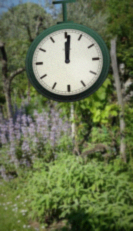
{"hour": 12, "minute": 1}
